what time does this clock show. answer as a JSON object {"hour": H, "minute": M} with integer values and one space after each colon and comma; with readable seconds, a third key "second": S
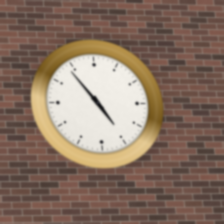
{"hour": 4, "minute": 54}
